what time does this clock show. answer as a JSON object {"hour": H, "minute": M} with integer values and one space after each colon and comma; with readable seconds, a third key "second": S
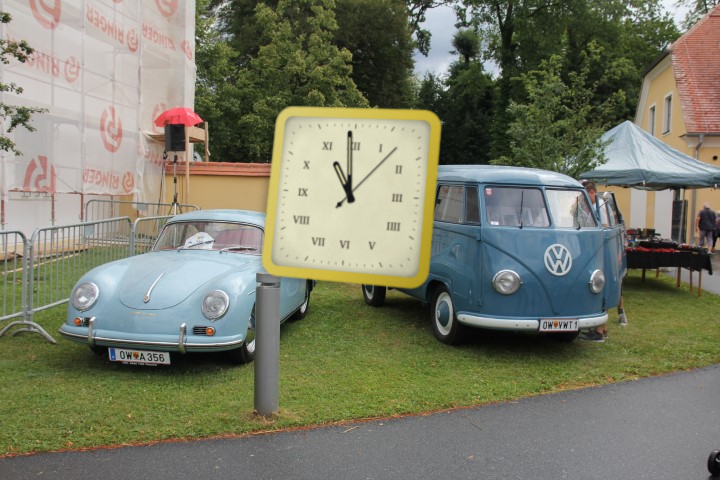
{"hour": 10, "minute": 59, "second": 7}
